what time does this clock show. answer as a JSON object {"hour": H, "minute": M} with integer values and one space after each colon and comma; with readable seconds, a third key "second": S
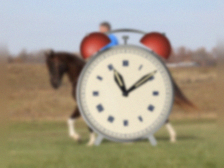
{"hour": 11, "minute": 9}
